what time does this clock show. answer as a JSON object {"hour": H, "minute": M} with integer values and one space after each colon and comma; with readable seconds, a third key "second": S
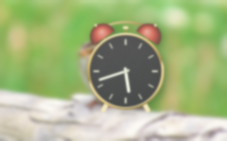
{"hour": 5, "minute": 42}
